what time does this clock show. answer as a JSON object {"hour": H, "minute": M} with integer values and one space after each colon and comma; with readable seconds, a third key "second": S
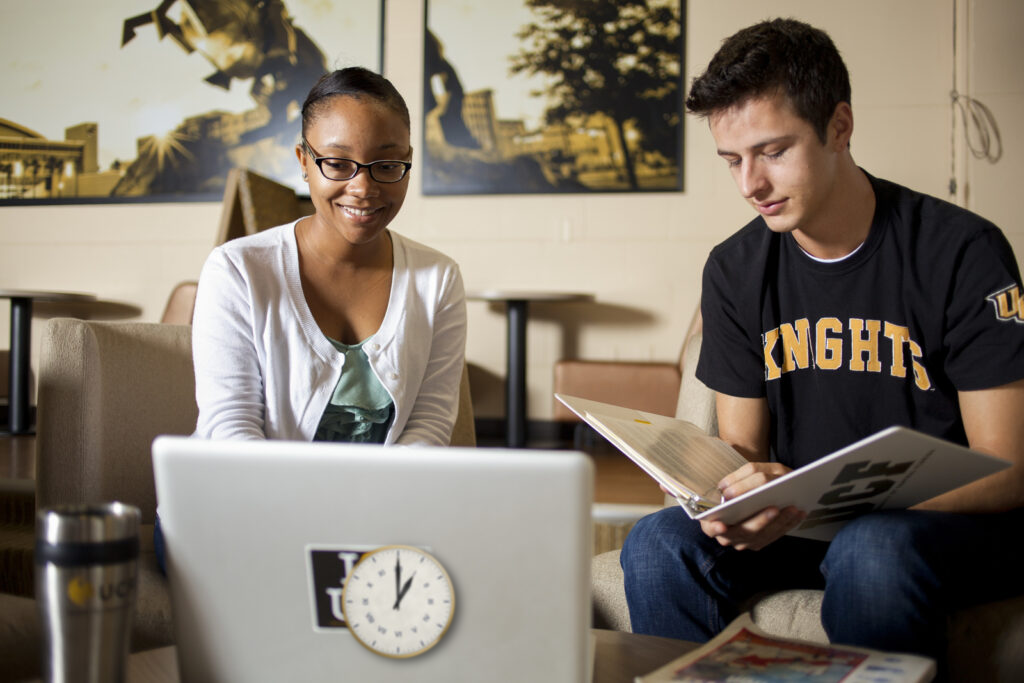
{"hour": 1, "minute": 0}
